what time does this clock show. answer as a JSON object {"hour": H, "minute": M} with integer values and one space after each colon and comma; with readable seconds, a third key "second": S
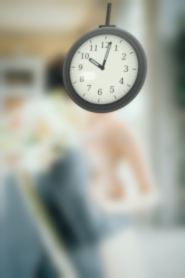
{"hour": 10, "minute": 2}
